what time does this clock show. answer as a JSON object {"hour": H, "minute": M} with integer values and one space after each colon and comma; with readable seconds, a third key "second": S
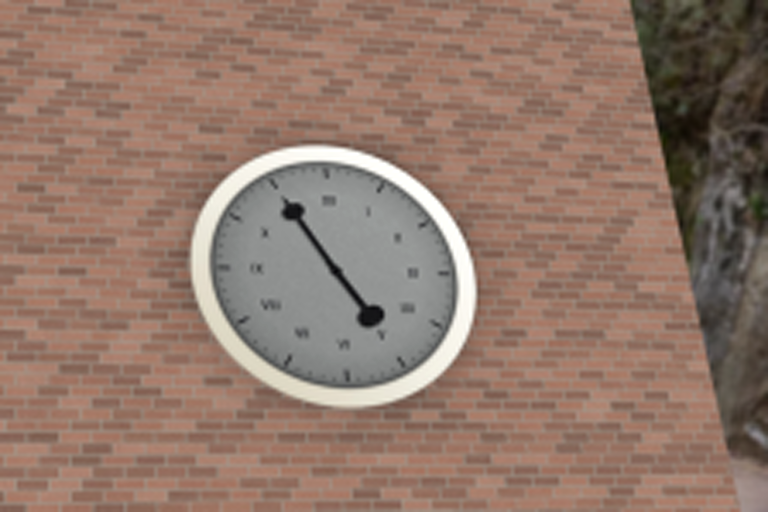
{"hour": 4, "minute": 55}
